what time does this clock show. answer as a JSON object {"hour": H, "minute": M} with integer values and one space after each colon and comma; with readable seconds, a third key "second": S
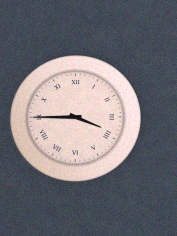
{"hour": 3, "minute": 45}
